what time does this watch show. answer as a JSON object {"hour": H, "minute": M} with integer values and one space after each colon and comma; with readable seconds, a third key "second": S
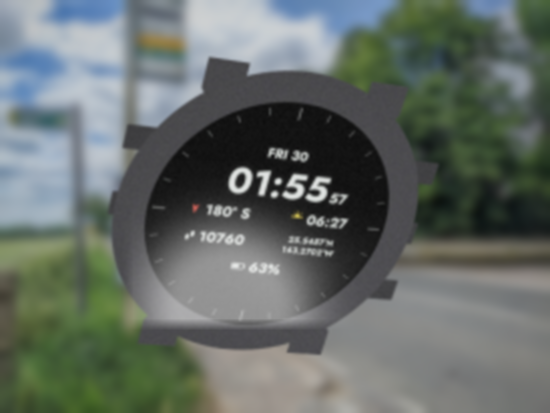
{"hour": 1, "minute": 55}
